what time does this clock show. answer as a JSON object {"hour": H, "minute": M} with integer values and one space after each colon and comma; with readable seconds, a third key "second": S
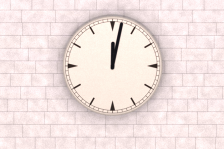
{"hour": 12, "minute": 2}
